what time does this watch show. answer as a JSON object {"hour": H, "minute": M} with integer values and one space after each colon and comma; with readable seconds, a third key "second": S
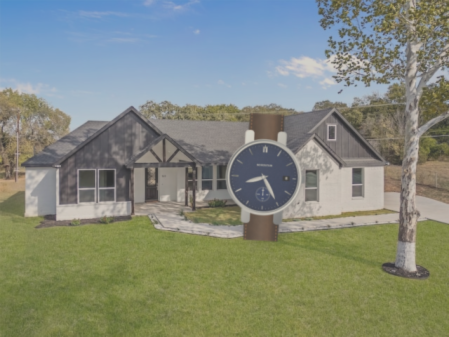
{"hour": 8, "minute": 25}
